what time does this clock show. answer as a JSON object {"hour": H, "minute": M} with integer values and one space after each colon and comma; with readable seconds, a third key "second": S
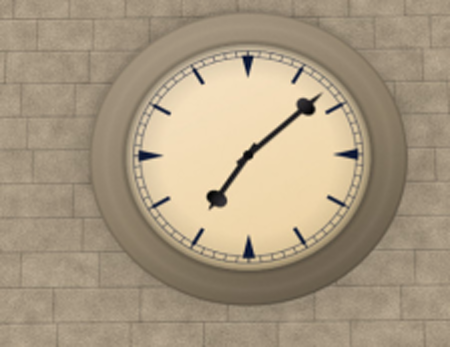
{"hour": 7, "minute": 8}
